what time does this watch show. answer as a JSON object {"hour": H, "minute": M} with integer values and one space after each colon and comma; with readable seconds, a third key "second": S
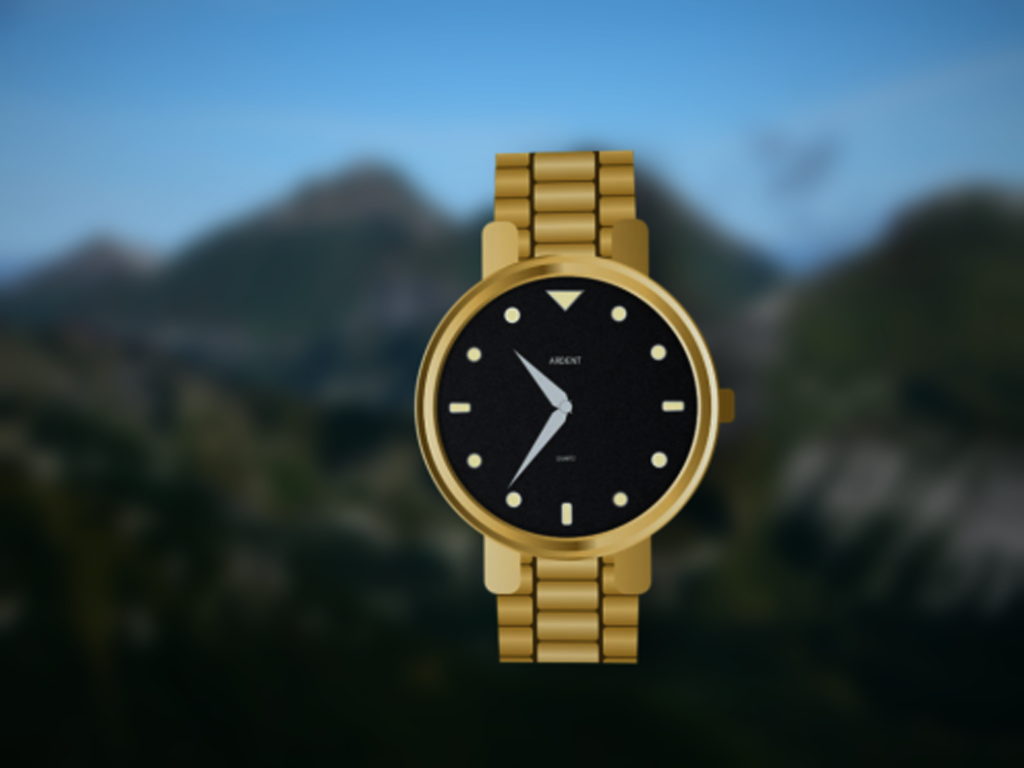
{"hour": 10, "minute": 36}
